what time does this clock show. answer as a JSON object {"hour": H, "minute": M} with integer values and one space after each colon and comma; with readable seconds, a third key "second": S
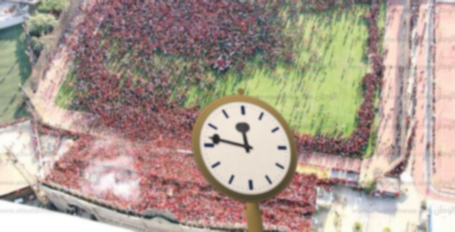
{"hour": 11, "minute": 47}
